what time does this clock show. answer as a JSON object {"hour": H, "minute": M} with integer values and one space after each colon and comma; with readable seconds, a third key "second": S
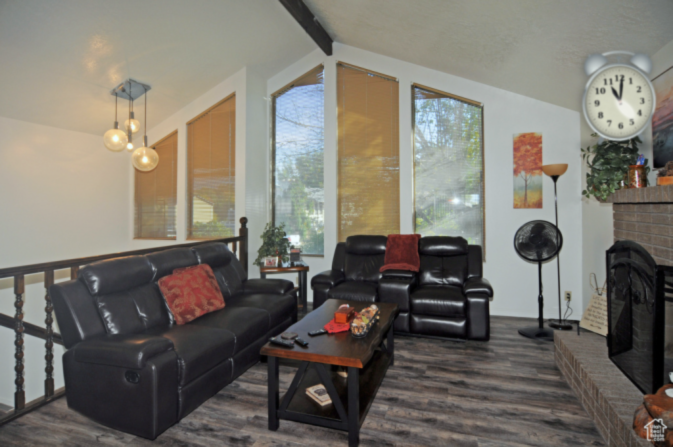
{"hour": 11, "minute": 1}
